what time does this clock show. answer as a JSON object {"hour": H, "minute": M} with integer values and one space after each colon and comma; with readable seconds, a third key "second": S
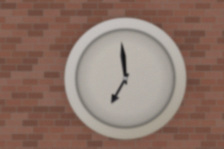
{"hour": 6, "minute": 59}
